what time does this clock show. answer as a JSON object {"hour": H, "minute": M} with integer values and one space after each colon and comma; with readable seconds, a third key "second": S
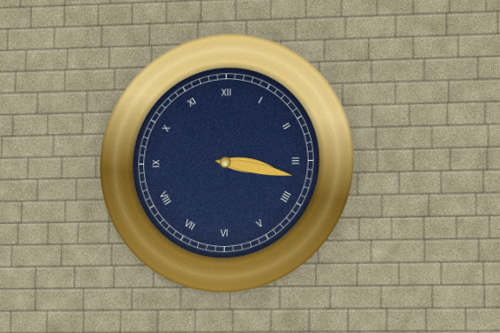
{"hour": 3, "minute": 17}
